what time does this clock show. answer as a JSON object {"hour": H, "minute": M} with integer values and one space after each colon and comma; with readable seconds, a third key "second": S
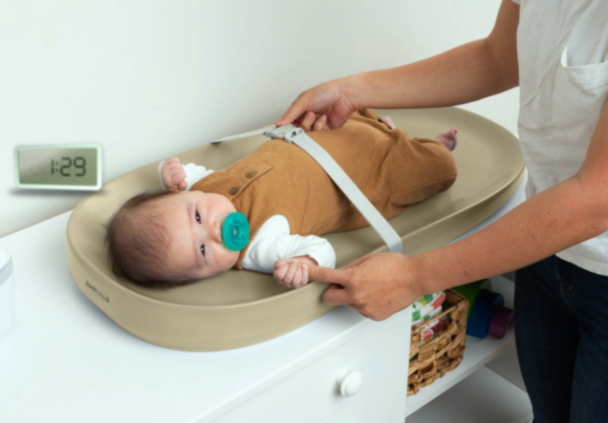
{"hour": 1, "minute": 29}
